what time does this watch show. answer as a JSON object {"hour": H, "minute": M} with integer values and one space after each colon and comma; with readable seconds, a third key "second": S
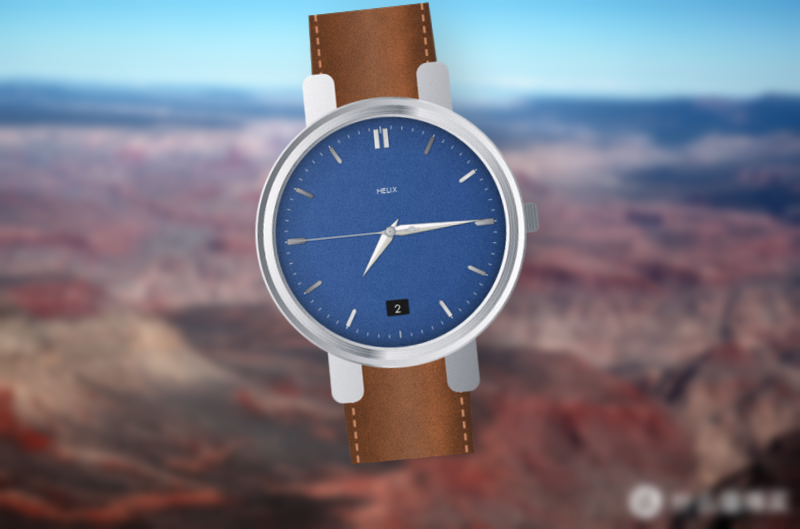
{"hour": 7, "minute": 14, "second": 45}
